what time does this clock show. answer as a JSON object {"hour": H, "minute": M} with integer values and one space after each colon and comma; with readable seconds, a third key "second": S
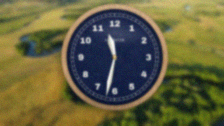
{"hour": 11, "minute": 32}
